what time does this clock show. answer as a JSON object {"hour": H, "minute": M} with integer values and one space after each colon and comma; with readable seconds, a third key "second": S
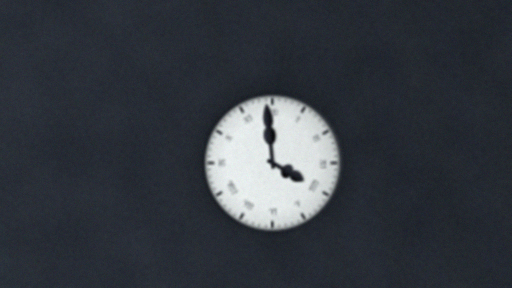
{"hour": 3, "minute": 59}
